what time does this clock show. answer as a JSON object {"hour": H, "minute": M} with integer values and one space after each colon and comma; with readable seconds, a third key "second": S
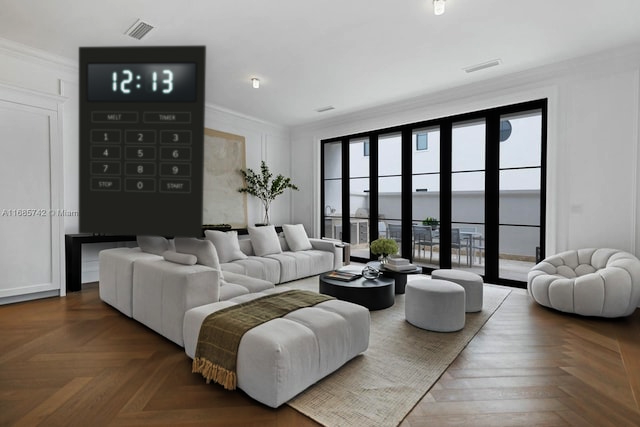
{"hour": 12, "minute": 13}
